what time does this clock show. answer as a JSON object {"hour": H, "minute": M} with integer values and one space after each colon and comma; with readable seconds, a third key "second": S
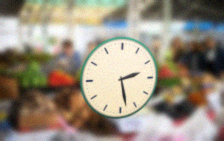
{"hour": 2, "minute": 28}
